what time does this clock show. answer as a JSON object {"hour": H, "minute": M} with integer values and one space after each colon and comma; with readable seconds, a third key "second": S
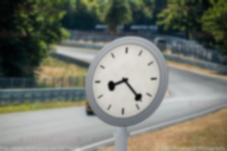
{"hour": 8, "minute": 23}
